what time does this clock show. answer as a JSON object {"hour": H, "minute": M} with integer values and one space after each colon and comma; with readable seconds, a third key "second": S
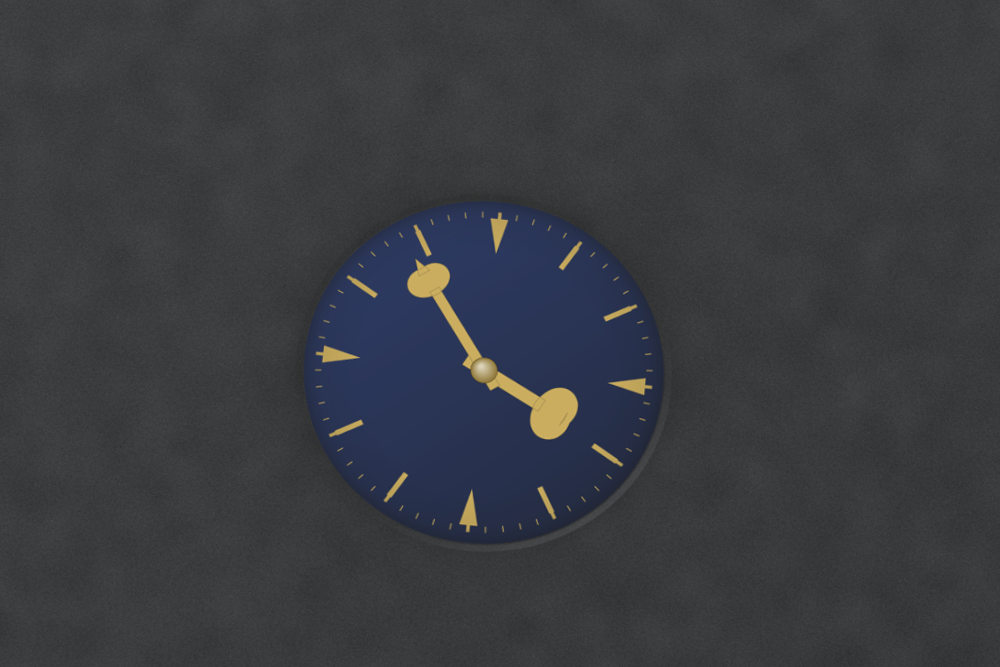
{"hour": 3, "minute": 54}
